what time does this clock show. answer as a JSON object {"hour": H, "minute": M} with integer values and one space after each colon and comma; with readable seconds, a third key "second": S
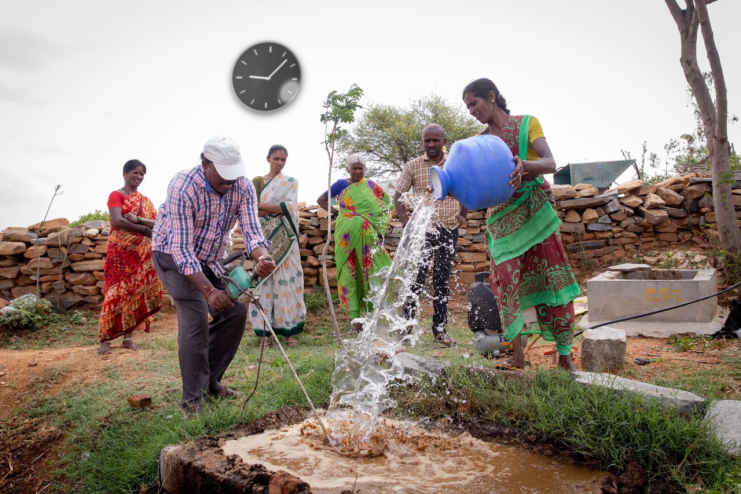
{"hour": 9, "minute": 7}
